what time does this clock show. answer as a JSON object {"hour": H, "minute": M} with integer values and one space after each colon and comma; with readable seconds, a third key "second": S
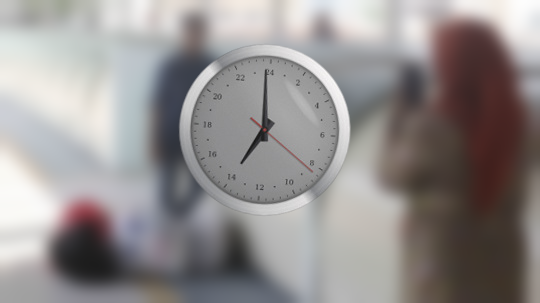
{"hour": 13, "minute": 59, "second": 21}
